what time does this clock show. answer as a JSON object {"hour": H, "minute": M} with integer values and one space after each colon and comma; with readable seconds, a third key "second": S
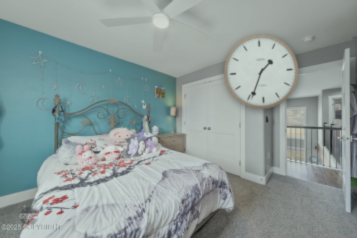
{"hour": 1, "minute": 34}
